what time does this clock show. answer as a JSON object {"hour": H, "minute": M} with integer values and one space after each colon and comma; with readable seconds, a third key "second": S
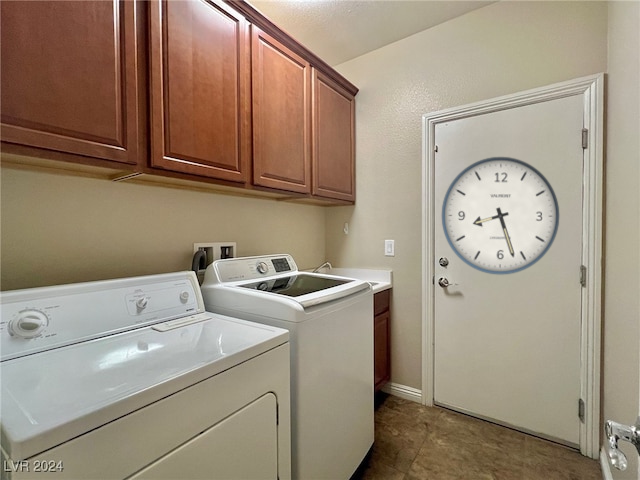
{"hour": 8, "minute": 27}
